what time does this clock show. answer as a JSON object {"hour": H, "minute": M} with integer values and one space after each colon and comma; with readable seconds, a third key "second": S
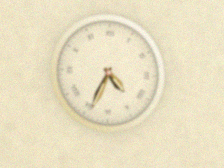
{"hour": 4, "minute": 34}
